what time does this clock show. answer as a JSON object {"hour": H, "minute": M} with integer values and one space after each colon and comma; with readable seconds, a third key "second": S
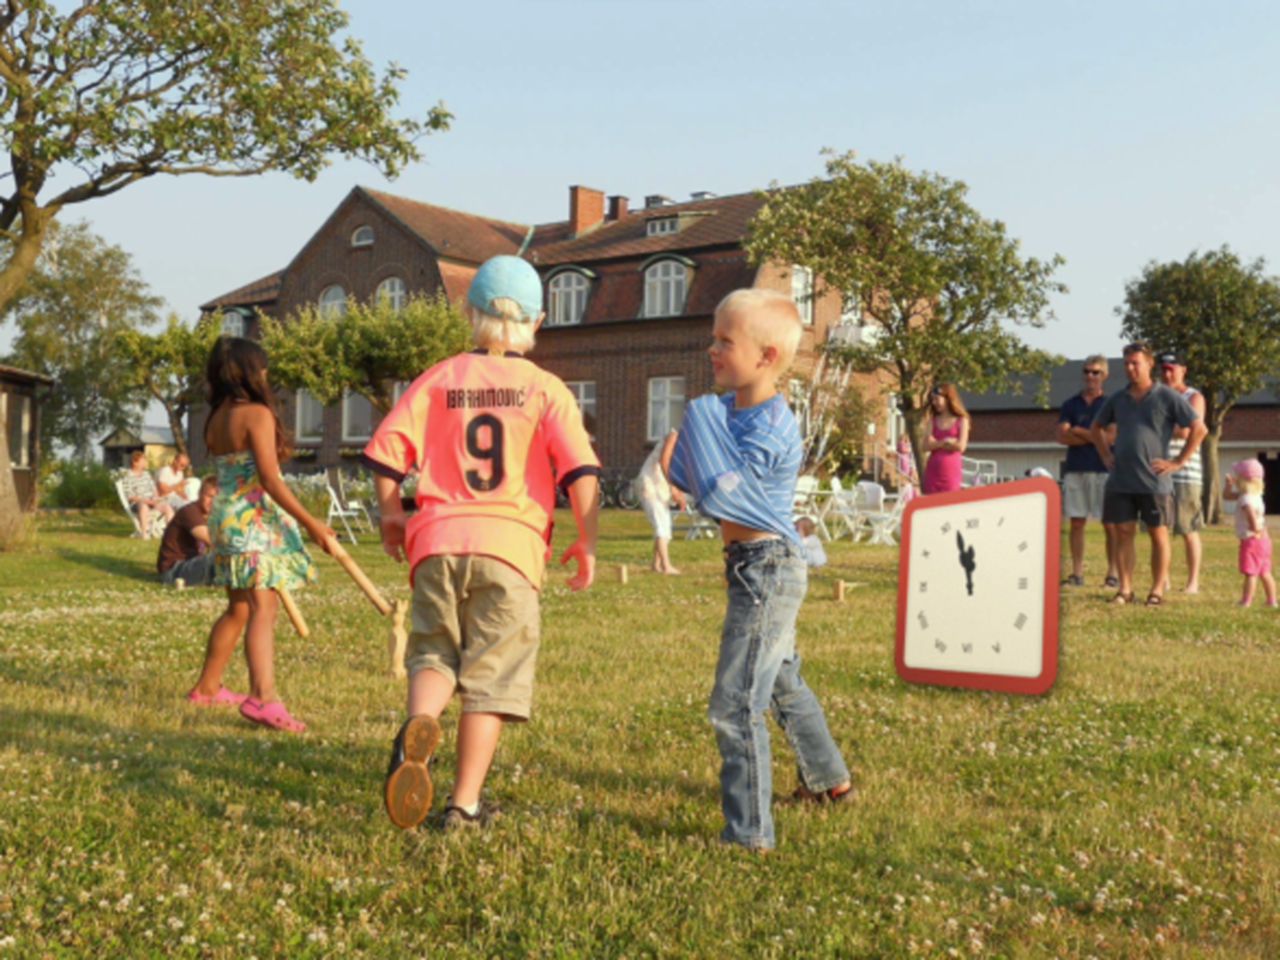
{"hour": 11, "minute": 57}
